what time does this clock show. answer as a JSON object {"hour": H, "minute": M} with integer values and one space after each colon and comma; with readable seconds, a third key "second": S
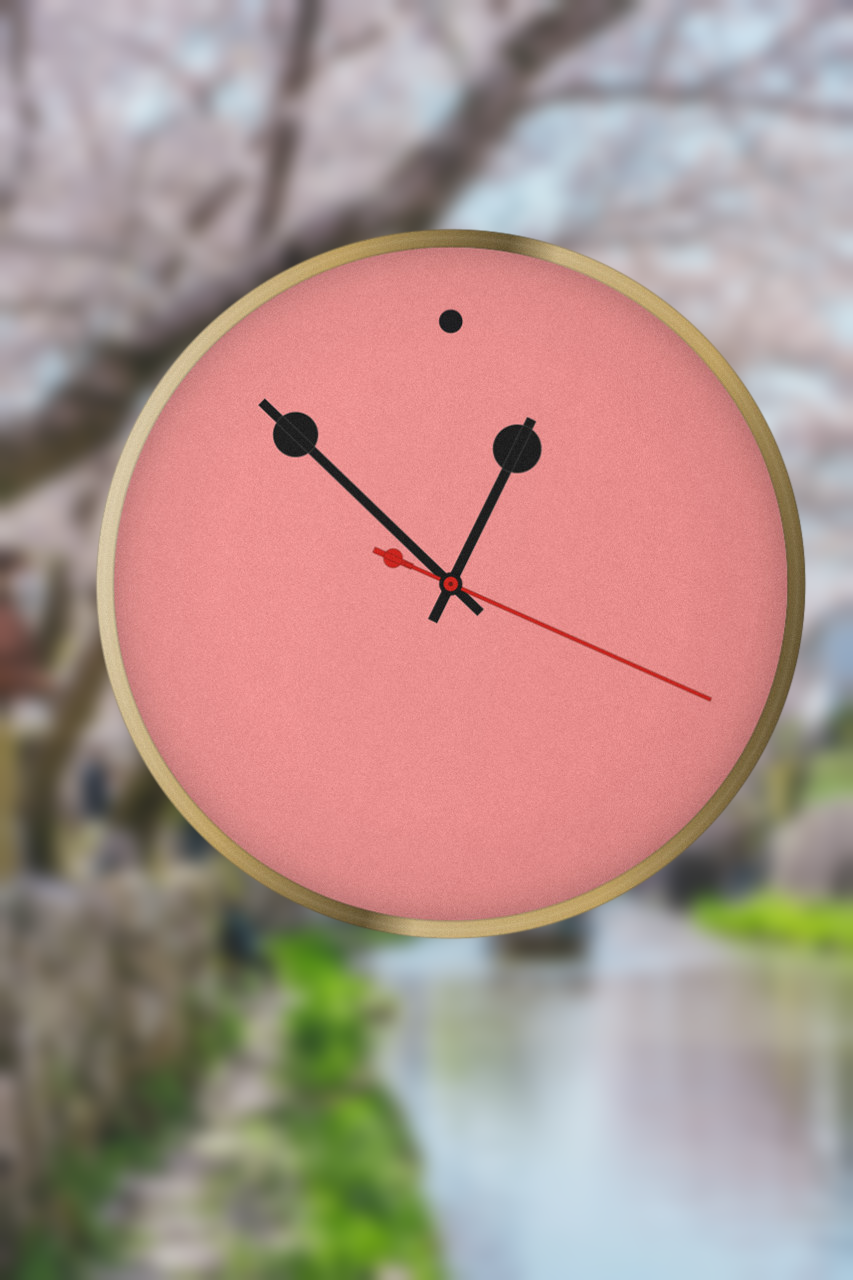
{"hour": 12, "minute": 52, "second": 19}
